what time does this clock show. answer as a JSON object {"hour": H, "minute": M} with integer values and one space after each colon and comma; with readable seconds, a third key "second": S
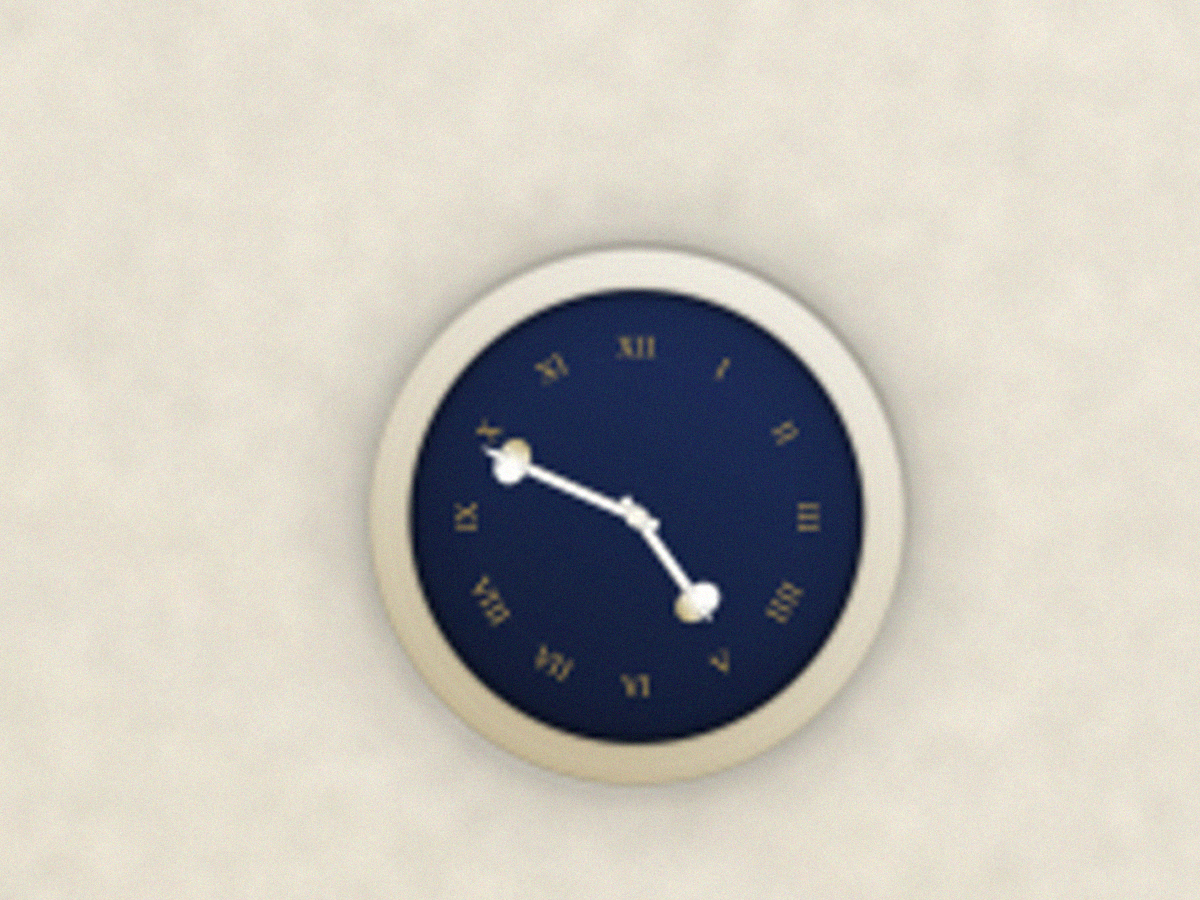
{"hour": 4, "minute": 49}
